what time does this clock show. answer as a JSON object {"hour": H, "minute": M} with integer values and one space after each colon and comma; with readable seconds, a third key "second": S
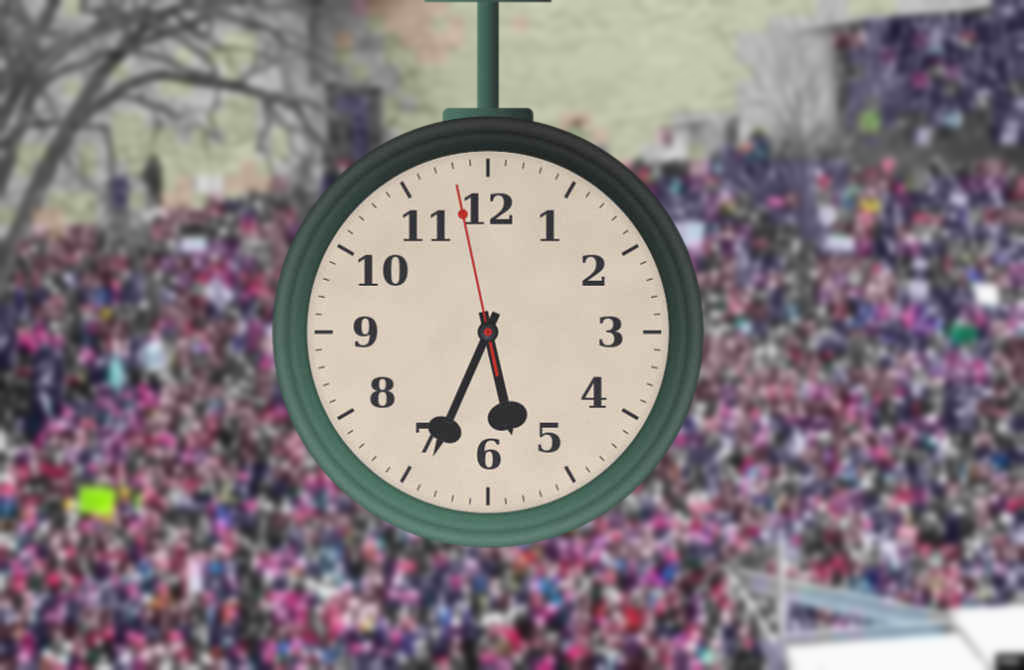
{"hour": 5, "minute": 33, "second": 58}
